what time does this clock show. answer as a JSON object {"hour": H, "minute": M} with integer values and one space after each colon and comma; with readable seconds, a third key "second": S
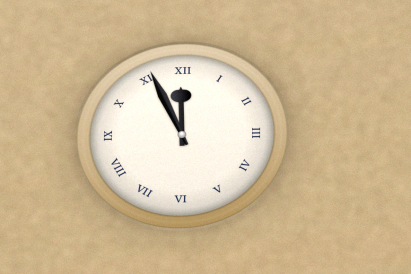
{"hour": 11, "minute": 56}
